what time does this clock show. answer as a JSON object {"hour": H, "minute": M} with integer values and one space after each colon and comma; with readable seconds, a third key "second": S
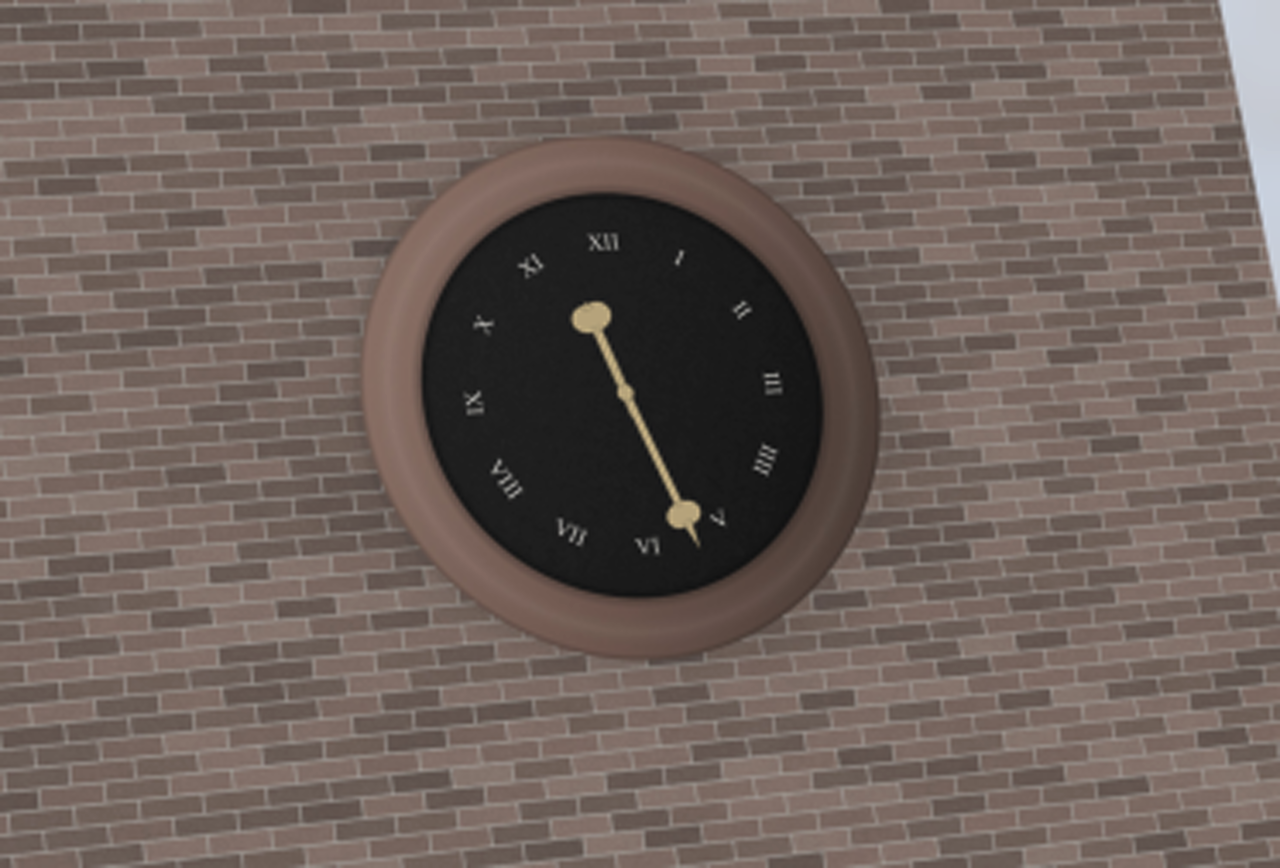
{"hour": 11, "minute": 27}
